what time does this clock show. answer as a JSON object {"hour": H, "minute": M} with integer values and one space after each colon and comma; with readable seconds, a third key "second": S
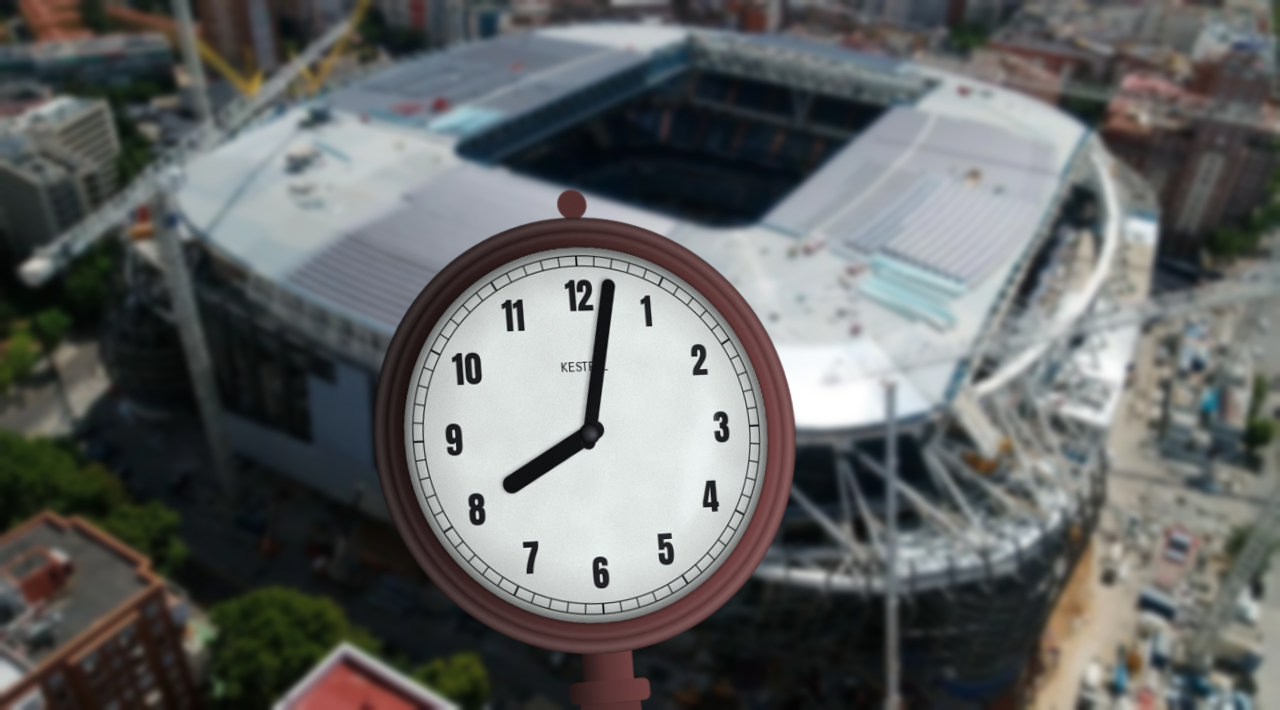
{"hour": 8, "minute": 2}
